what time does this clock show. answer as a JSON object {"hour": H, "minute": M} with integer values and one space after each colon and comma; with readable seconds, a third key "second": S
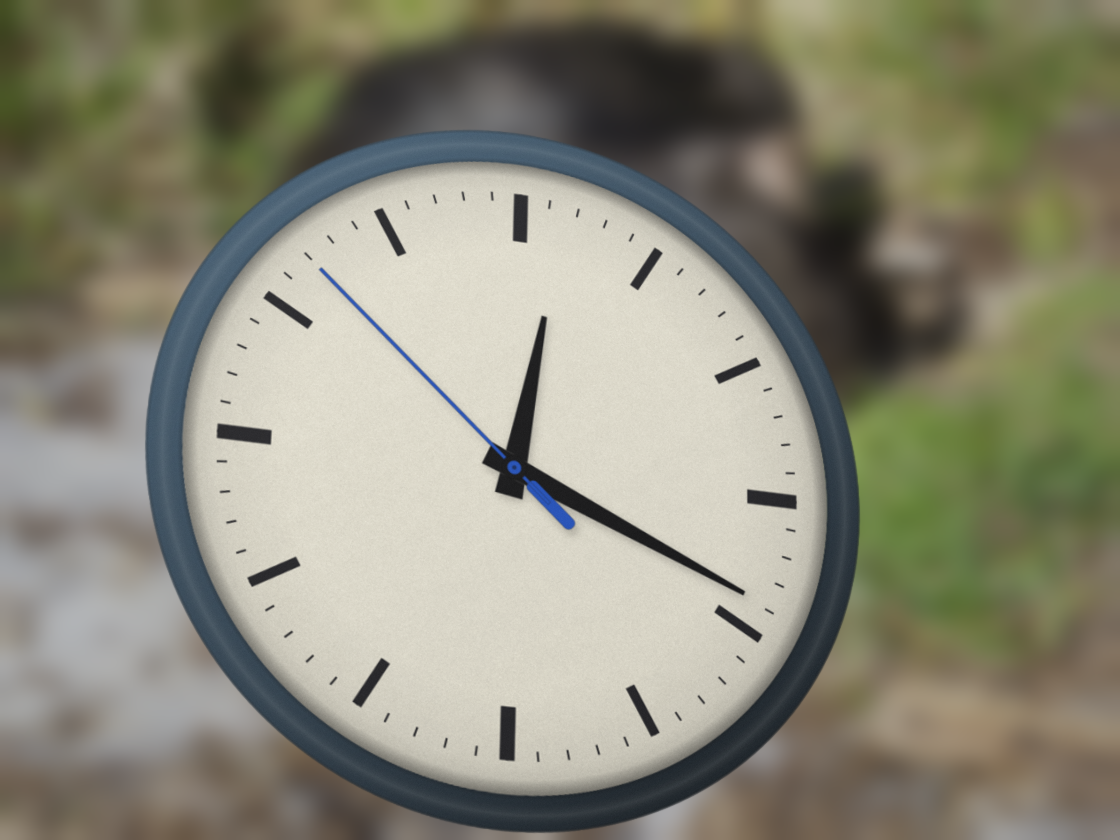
{"hour": 12, "minute": 18, "second": 52}
